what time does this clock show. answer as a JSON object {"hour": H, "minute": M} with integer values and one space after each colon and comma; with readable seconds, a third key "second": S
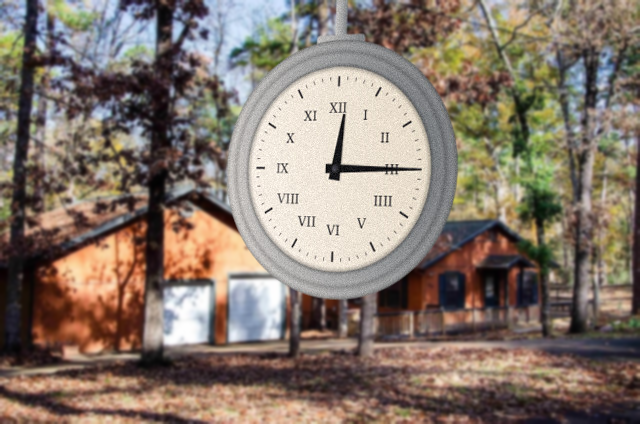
{"hour": 12, "minute": 15}
